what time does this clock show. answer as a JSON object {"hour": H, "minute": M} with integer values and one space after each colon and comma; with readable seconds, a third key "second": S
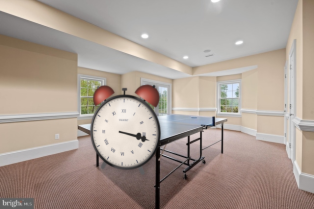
{"hour": 3, "minute": 17}
